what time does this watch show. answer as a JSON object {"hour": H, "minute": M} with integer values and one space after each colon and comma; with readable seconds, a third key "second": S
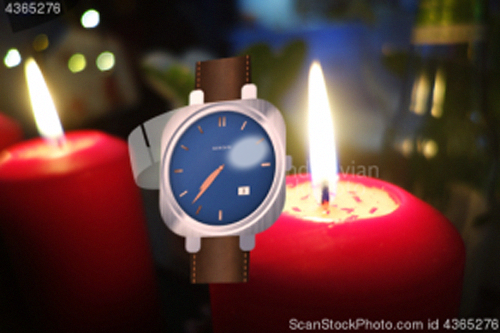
{"hour": 7, "minute": 37}
